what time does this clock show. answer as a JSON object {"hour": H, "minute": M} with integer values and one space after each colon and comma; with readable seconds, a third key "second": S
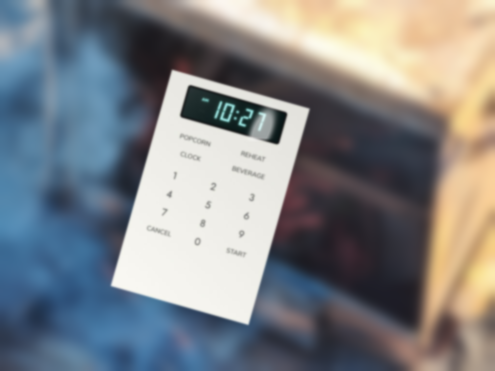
{"hour": 10, "minute": 27}
